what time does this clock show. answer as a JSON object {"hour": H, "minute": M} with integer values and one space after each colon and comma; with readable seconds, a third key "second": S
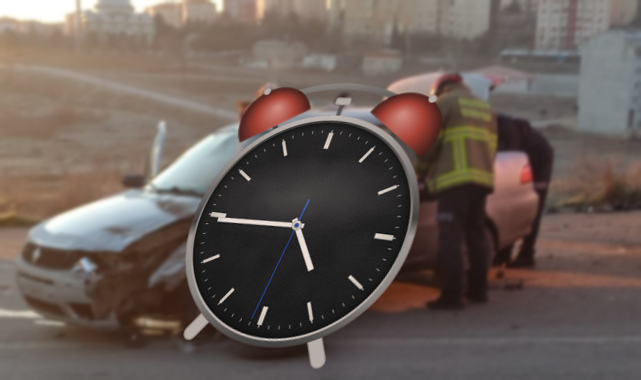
{"hour": 4, "minute": 44, "second": 31}
